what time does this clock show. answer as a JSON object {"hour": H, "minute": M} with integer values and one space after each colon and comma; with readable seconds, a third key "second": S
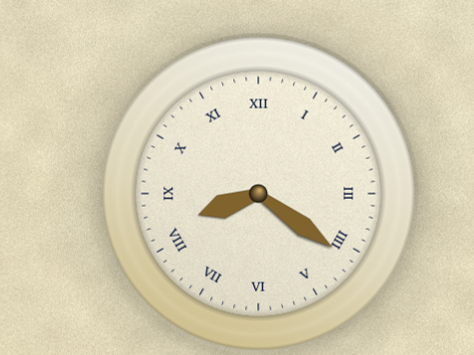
{"hour": 8, "minute": 21}
